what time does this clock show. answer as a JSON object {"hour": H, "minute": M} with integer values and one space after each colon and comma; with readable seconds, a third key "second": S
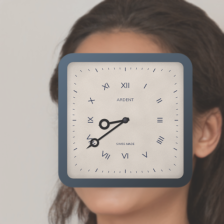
{"hour": 8, "minute": 39}
